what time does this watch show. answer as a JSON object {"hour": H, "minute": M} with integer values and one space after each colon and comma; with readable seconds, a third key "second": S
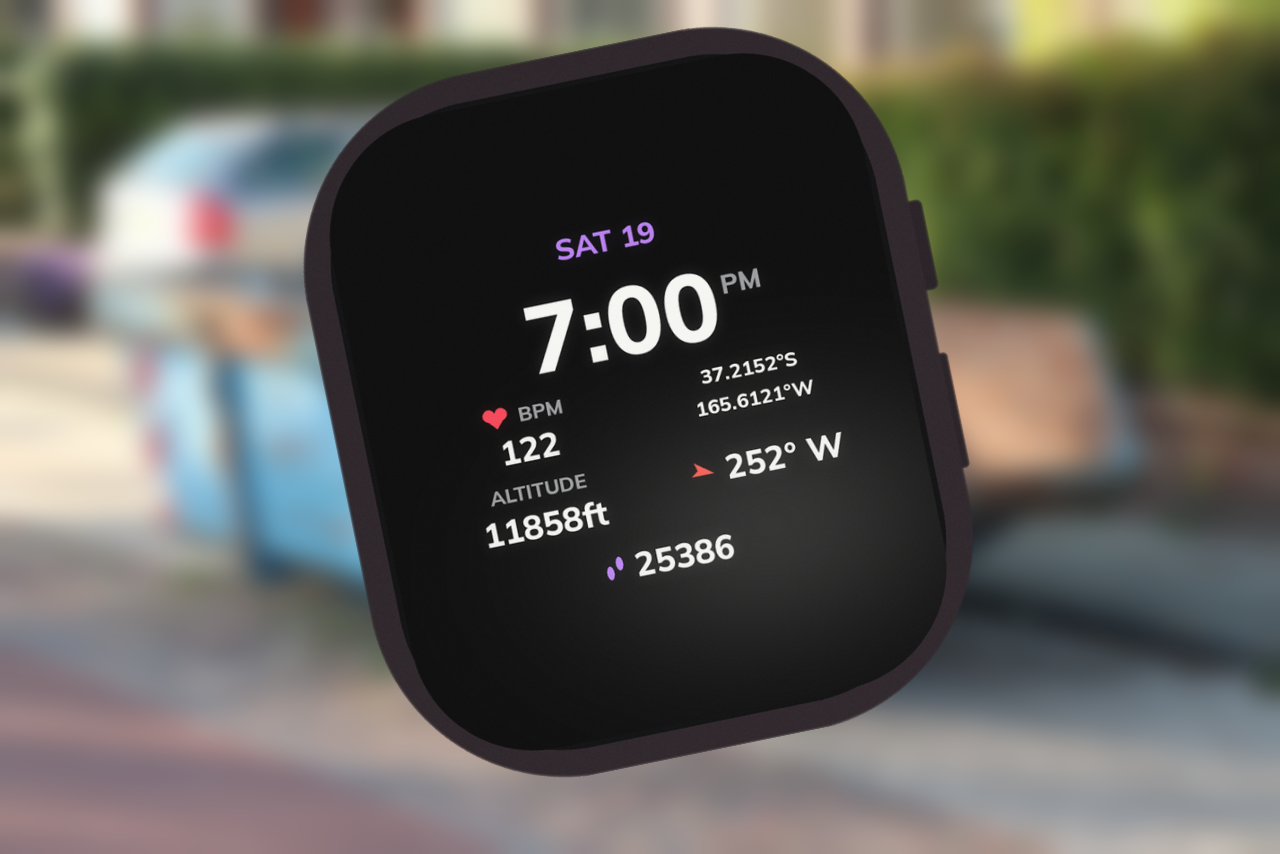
{"hour": 7, "minute": 0}
